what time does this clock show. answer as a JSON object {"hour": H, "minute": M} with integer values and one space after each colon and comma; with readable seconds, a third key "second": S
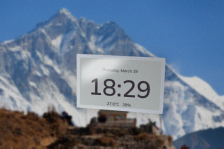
{"hour": 18, "minute": 29}
